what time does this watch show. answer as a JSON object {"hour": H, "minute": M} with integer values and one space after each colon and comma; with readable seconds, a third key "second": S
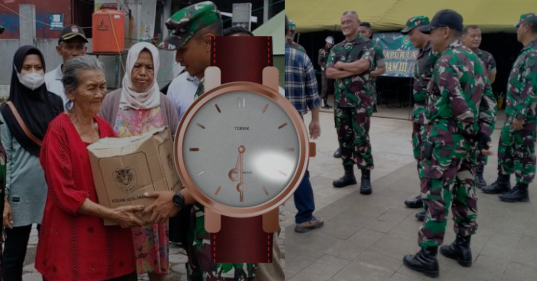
{"hour": 6, "minute": 30}
